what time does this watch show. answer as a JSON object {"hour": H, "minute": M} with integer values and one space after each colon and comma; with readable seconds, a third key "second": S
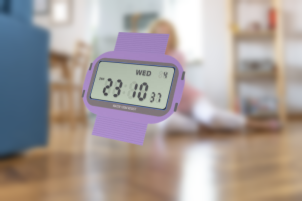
{"hour": 23, "minute": 10, "second": 37}
